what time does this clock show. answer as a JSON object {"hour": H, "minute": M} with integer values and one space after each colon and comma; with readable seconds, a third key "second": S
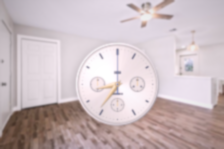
{"hour": 8, "minute": 36}
